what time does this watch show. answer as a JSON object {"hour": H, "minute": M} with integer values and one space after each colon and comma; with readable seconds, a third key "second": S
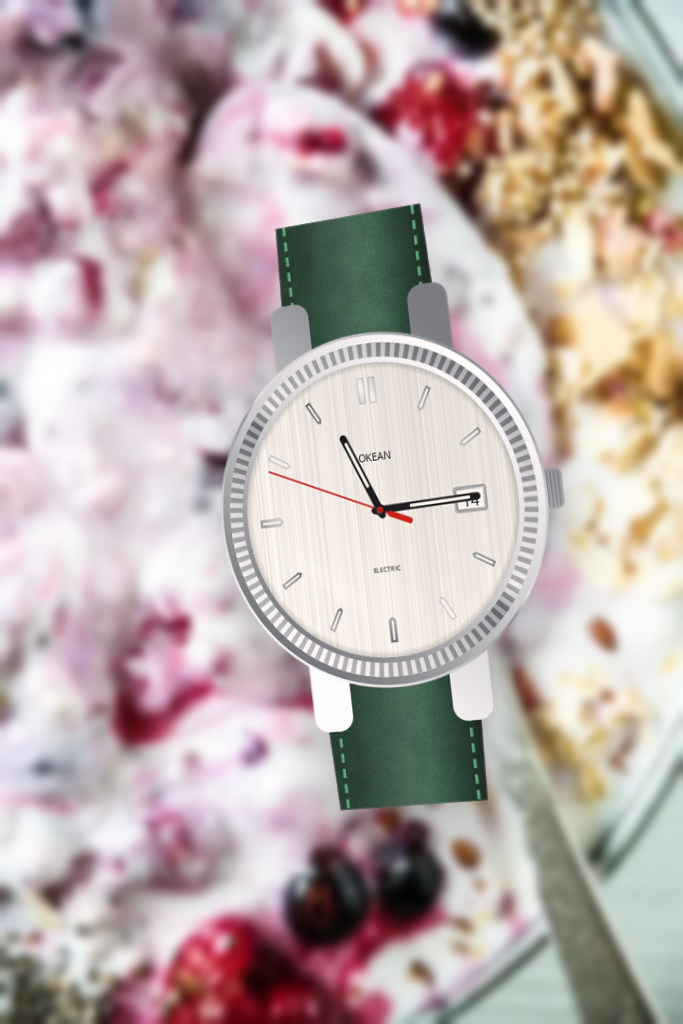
{"hour": 11, "minute": 14, "second": 49}
